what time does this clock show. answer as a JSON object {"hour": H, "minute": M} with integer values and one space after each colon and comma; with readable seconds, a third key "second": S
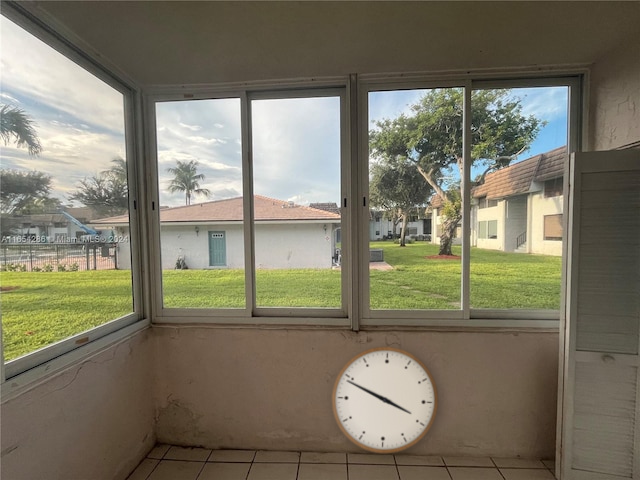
{"hour": 3, "minute": 49}
